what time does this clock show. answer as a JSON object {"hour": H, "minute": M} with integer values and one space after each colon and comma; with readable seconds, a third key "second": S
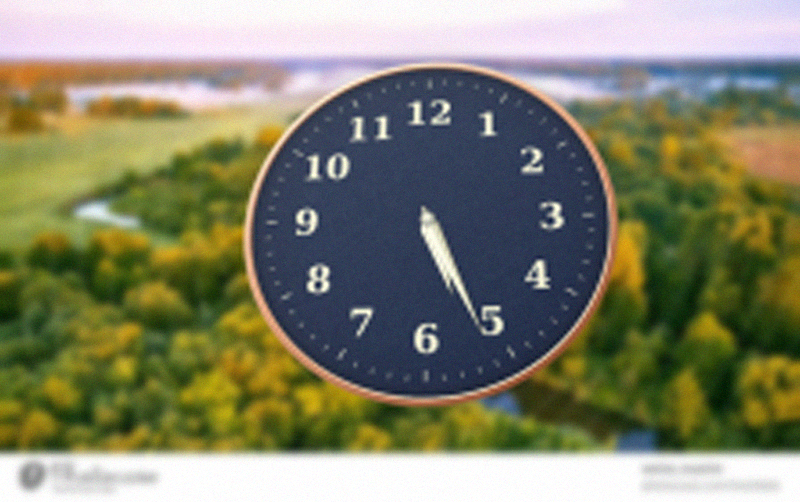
{"hour": 5, "minute": 26}
